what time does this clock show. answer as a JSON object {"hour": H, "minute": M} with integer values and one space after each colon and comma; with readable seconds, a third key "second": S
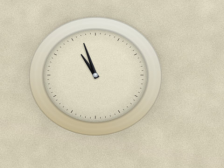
{"hour": 10, "minute": 57}
